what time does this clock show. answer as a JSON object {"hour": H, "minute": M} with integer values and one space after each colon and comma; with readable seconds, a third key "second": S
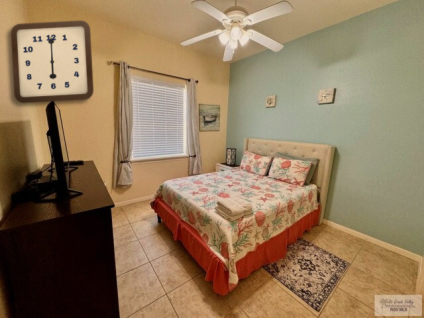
{"hour": 6, "minute": 0}
